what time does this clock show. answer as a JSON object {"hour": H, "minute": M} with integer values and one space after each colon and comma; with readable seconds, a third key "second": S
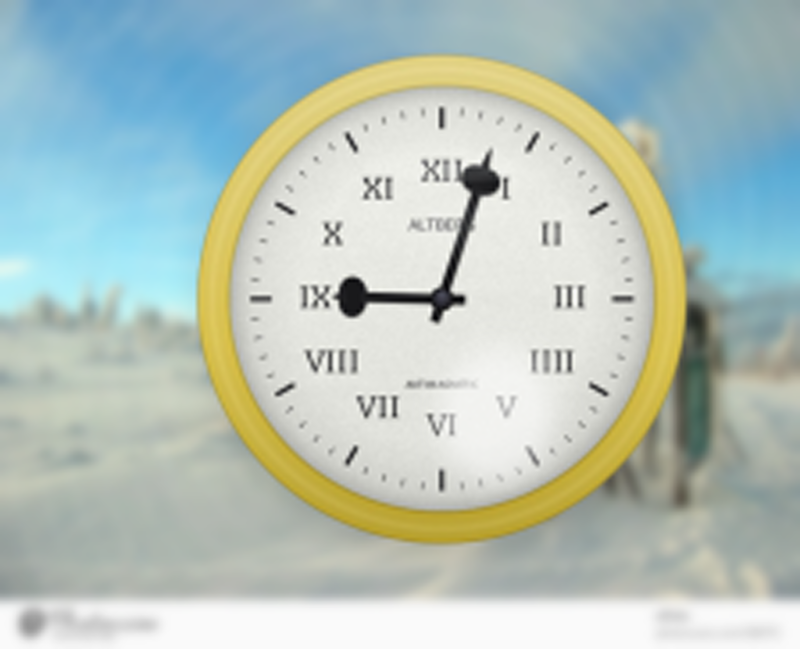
{"hour": 9, "minute": 3}
